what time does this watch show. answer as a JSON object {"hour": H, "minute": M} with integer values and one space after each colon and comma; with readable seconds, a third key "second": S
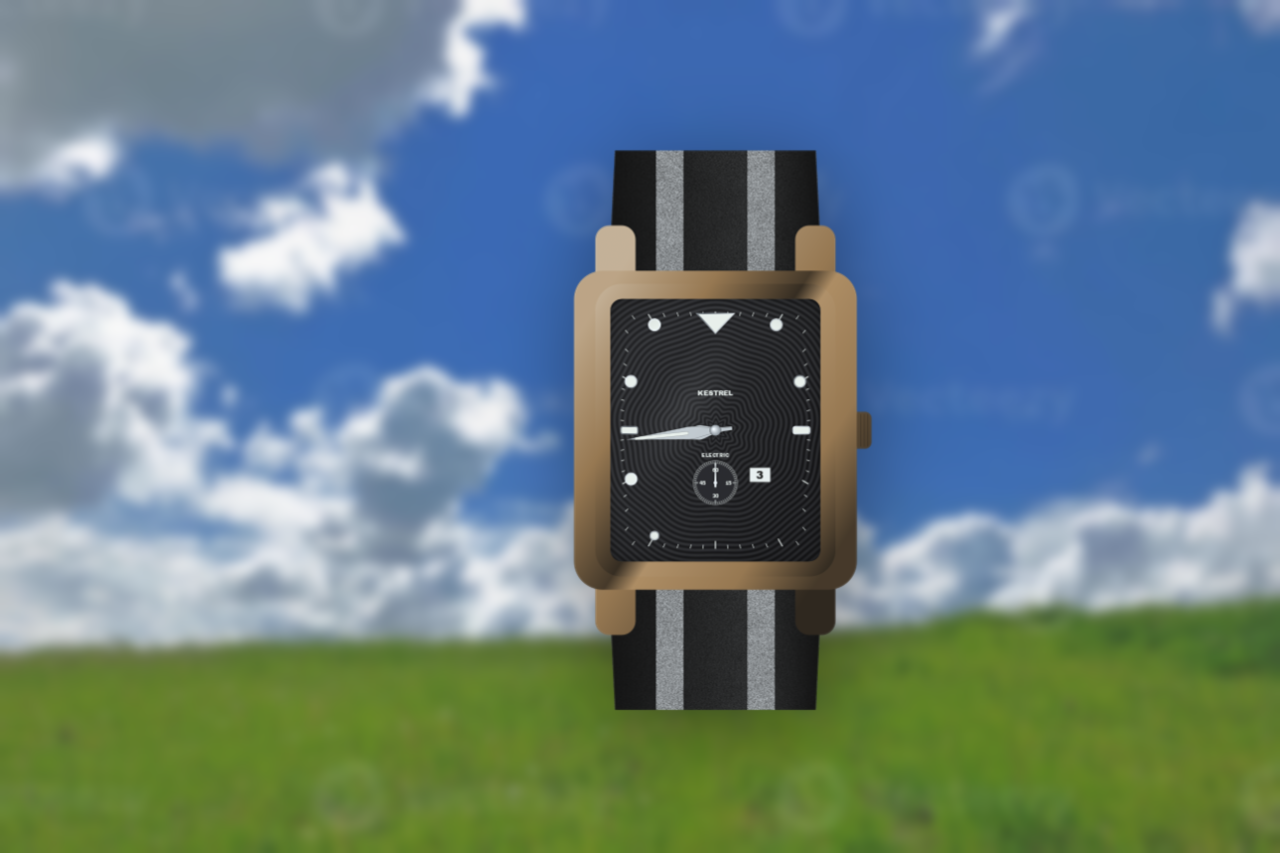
{"hour": 8, "minute": 44}
